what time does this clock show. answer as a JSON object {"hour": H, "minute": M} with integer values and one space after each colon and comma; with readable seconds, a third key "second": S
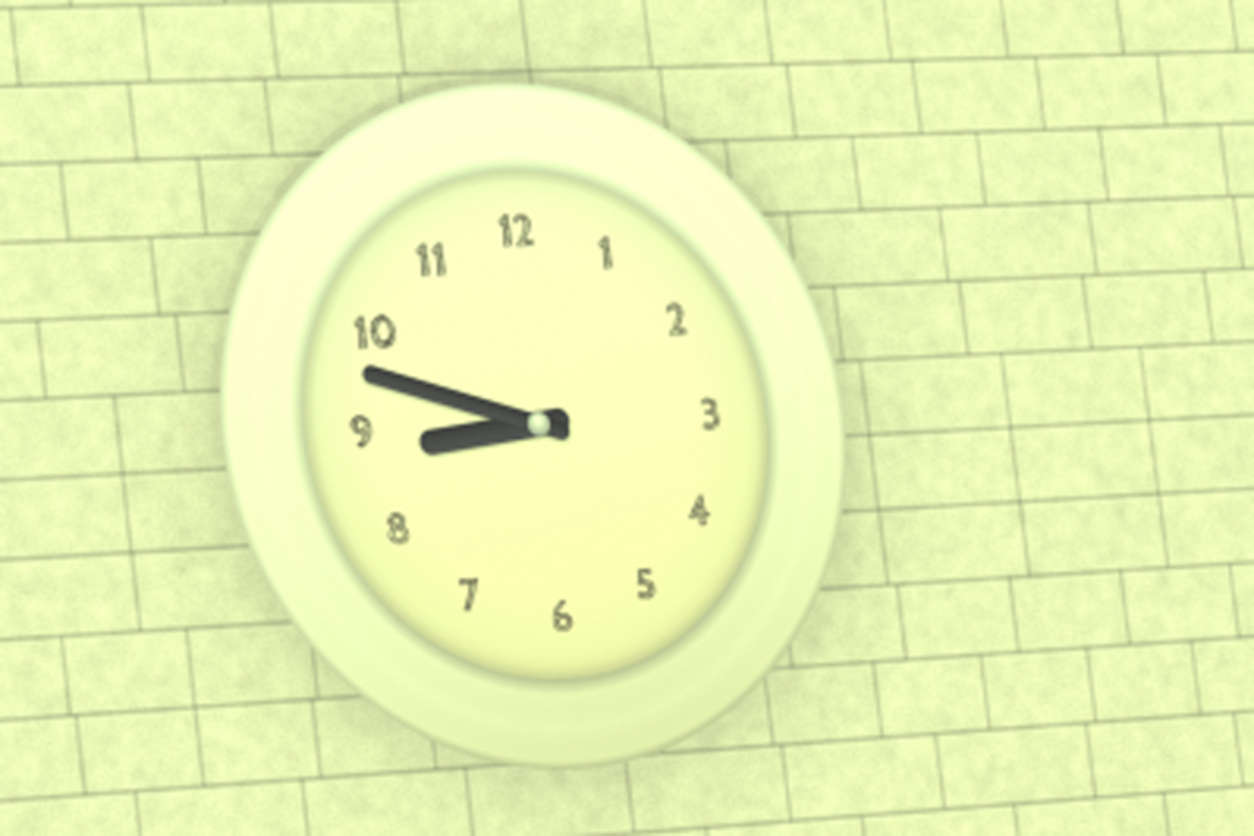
{"hour": 8, "minute": 48}
